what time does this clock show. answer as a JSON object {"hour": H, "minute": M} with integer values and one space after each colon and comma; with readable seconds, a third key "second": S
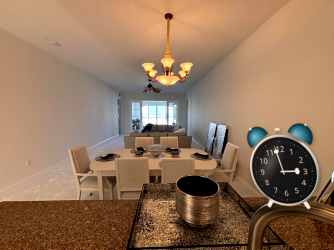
{"hour": 2, "minute": 58}
